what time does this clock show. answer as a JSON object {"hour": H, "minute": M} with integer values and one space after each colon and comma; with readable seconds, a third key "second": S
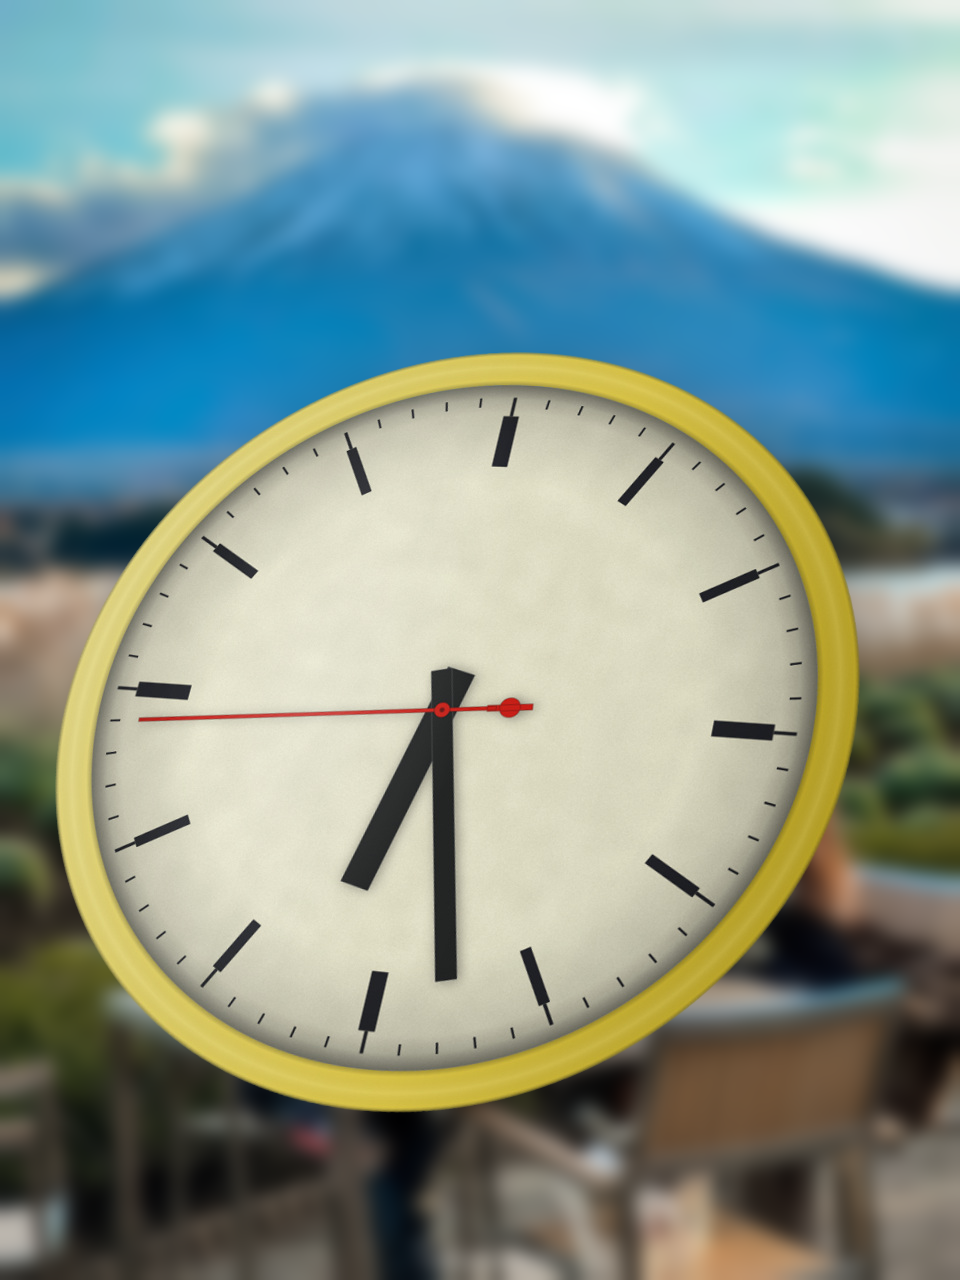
{"hour": 6, "minute": 27, "second": 44}
